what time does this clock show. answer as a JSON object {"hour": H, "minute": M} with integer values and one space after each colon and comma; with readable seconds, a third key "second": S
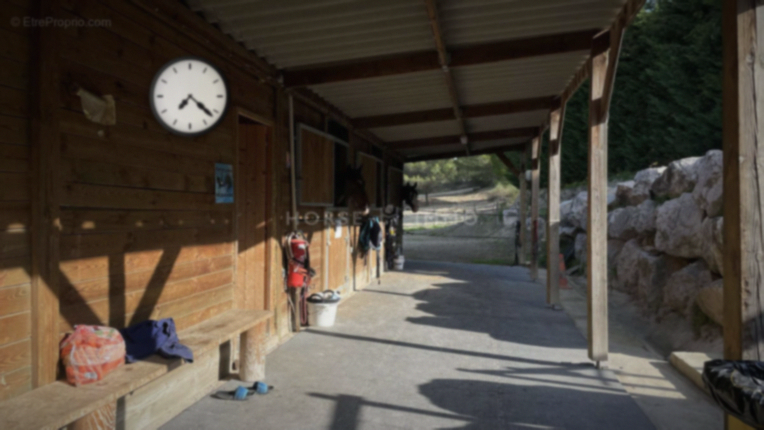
{"hour": 7, "minute": 22}
